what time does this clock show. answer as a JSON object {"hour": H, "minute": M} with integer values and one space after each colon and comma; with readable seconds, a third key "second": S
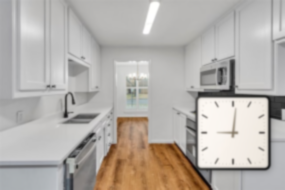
{"hour": 9, "minute": 1}
